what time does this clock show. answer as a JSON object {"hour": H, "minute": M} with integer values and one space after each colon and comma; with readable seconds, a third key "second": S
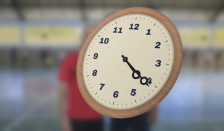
{"hour": 4, "minute": 21}
